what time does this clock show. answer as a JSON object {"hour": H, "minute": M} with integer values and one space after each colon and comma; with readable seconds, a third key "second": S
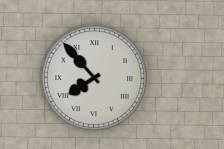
{"hour": 7, "minute": 53}
